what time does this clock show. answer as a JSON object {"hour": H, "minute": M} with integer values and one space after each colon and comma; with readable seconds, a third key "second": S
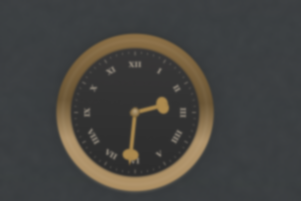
{"hour": 2, "minute": 31}
